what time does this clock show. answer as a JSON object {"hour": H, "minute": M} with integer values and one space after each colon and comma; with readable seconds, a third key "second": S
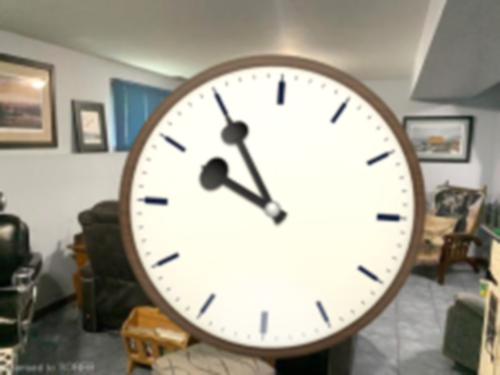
{"hour": 9, "minute": 55}
